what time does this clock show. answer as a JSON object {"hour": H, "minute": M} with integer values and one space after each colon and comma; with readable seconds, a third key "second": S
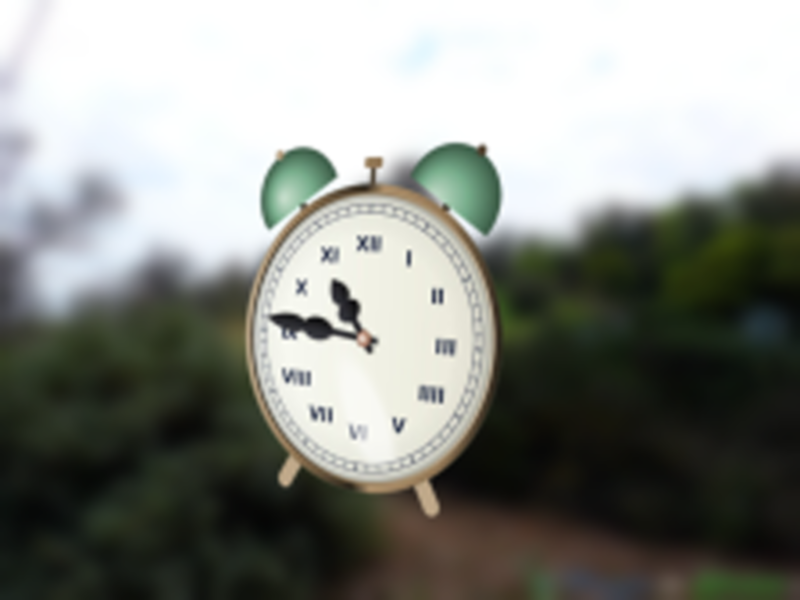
{"hour": 10, "minute": 46}
